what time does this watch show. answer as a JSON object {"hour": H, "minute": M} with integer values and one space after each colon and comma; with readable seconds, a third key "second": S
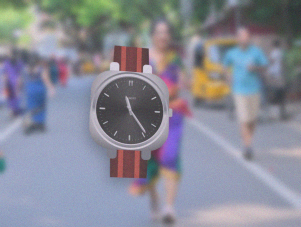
{"hour": 11, "minute": 24}
